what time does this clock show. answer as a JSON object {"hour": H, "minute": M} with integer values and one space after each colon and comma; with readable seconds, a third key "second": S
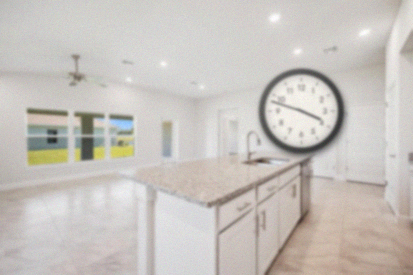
{"hour": 3, "minute": 48}
